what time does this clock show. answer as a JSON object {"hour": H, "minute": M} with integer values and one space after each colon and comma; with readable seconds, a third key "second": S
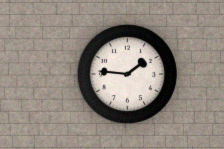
{"hour": 1, "minute": 46}
